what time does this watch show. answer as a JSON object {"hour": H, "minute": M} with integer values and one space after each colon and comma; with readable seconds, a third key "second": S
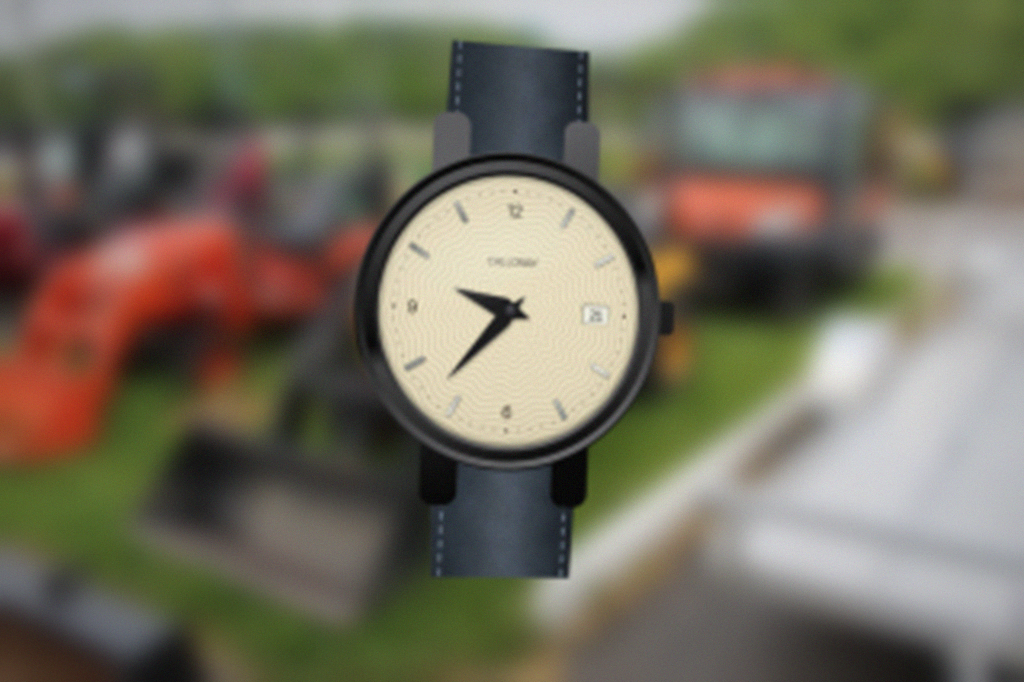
{"hour": 9, "minute": 37}
